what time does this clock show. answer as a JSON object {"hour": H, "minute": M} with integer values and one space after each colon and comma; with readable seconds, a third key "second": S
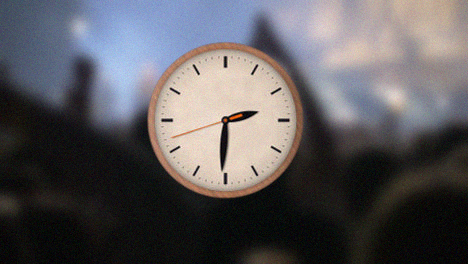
{"hour": 2, "minute": 30, "second": 42}
